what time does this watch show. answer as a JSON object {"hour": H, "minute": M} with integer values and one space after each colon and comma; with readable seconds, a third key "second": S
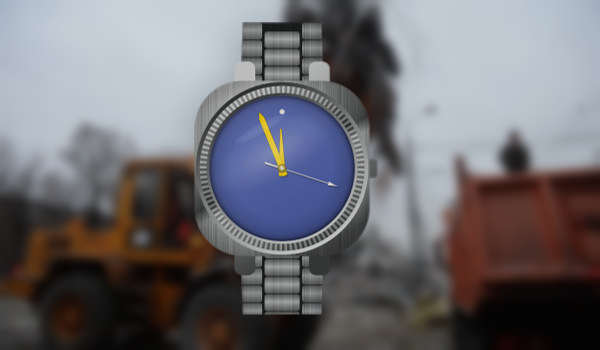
{"hour": 11, "minute": 56, "second": 18}
